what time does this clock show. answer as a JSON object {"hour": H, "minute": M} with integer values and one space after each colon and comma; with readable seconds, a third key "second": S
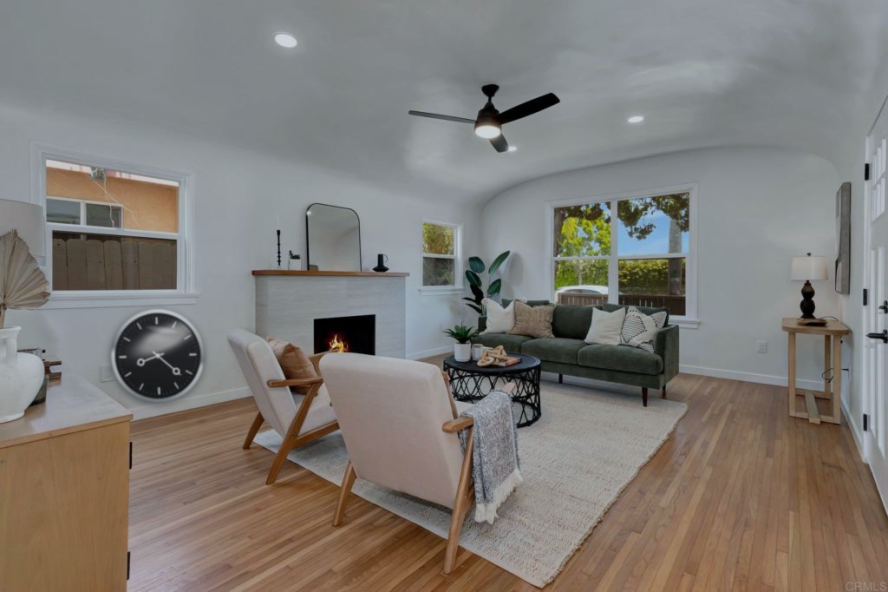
{"hour": 8, "minute": 22}
